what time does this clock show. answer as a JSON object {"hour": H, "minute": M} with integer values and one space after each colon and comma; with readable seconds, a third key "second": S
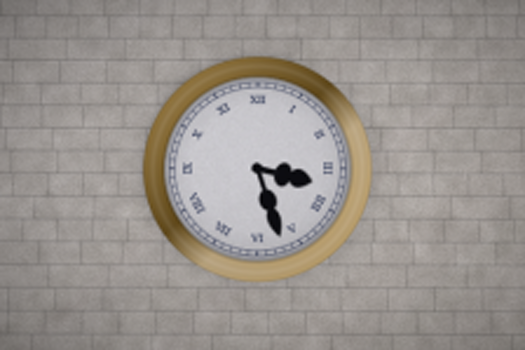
{"hour": 3, "minute": 27}
